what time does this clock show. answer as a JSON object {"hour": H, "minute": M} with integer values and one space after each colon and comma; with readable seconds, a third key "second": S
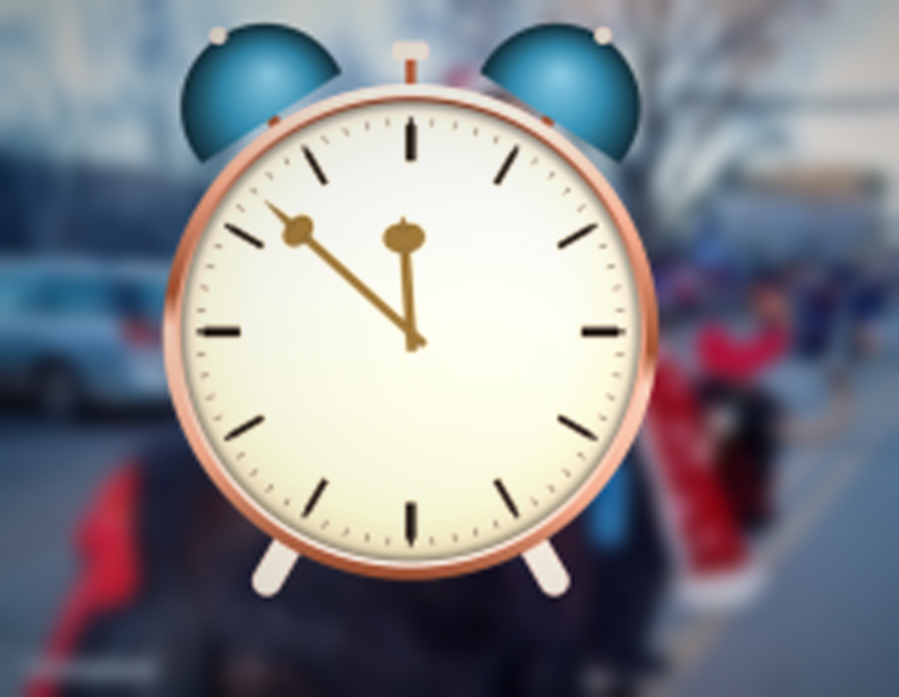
{"hour": 11, "minute": 52}
